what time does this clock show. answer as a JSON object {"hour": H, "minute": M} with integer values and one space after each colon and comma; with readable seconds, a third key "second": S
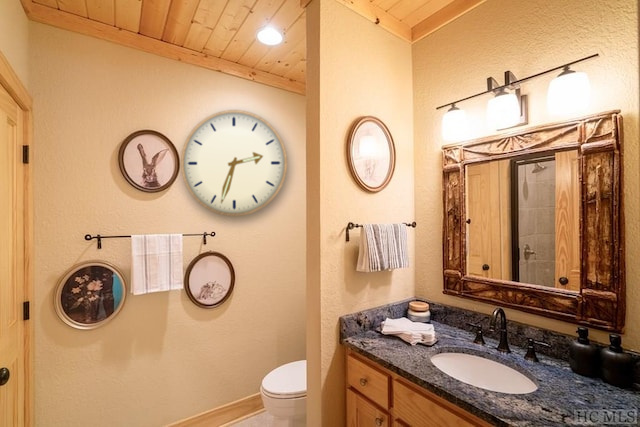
{"hour": 2, "minute": 33}
